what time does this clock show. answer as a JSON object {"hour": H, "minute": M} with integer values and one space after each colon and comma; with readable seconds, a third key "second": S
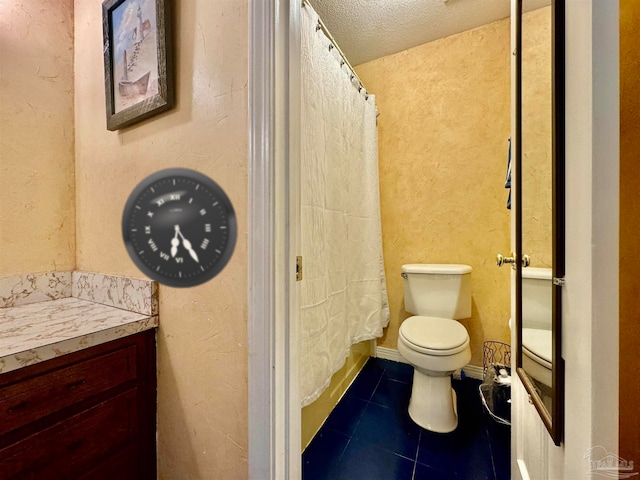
{"hour": 6, "minute": 25}
